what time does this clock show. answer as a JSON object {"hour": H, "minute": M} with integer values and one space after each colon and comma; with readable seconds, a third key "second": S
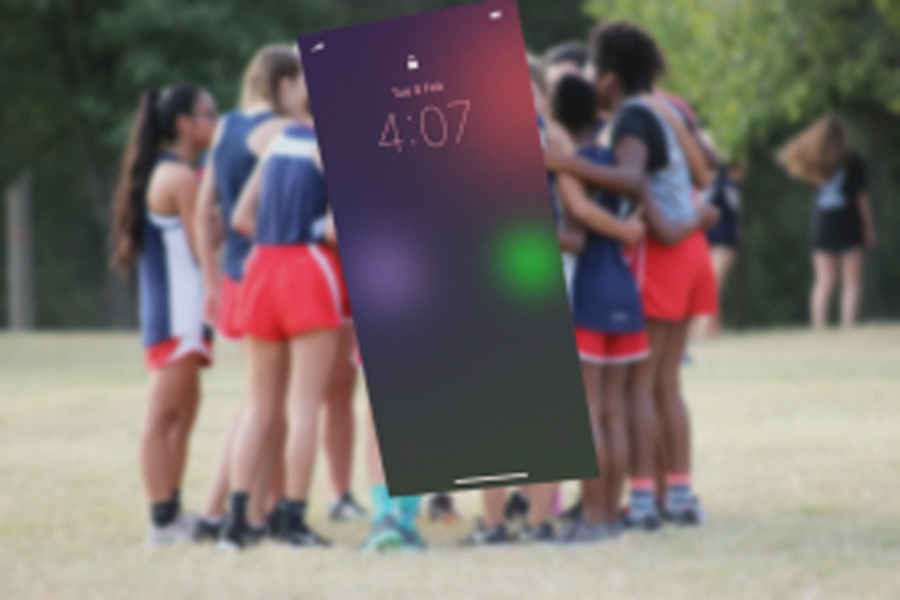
{"hour": 4, "minute": 7}
